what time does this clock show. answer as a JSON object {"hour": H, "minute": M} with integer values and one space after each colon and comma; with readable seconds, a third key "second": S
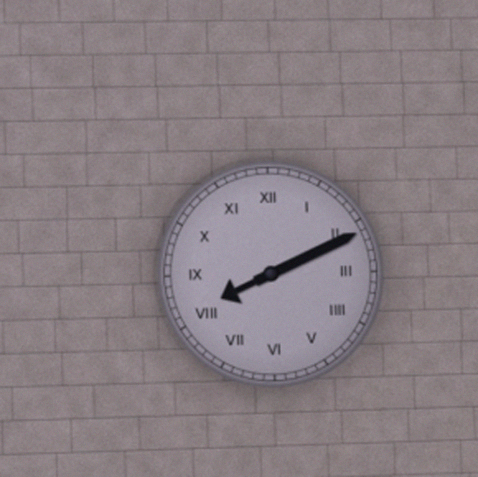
{"hour": 8, "minute": 11}
